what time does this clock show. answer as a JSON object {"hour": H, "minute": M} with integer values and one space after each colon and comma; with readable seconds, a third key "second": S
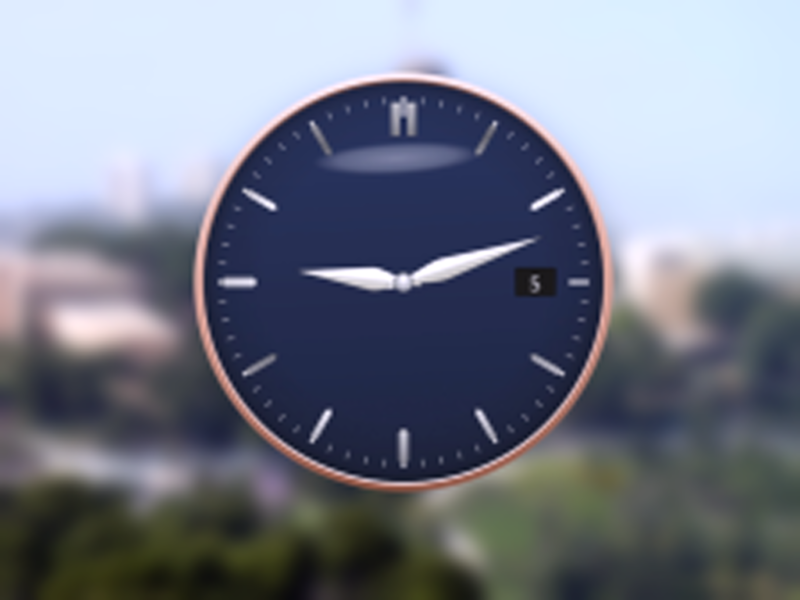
{"hour": 9, "minute": 12}
